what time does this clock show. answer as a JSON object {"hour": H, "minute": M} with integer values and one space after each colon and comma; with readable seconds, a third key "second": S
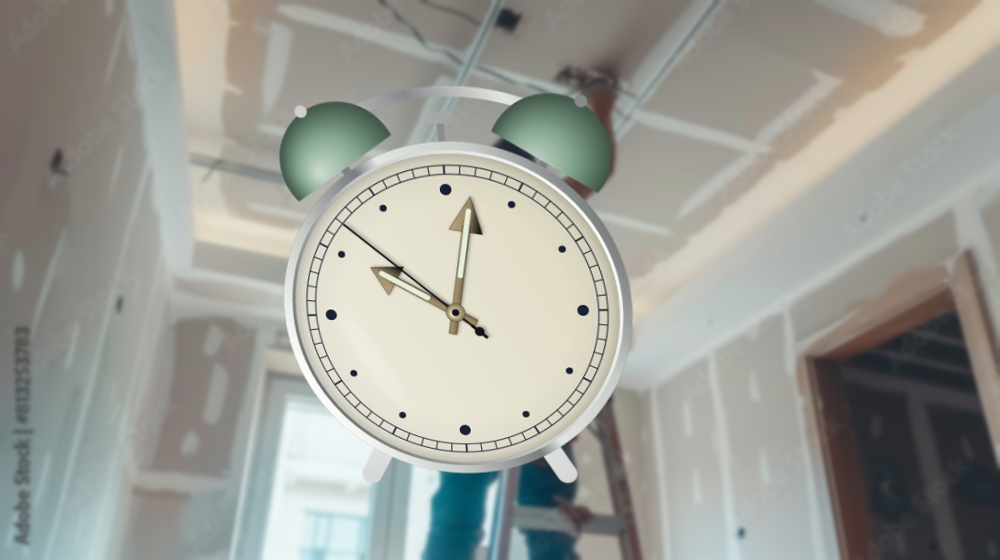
{"hour": 10, "minute": 1, "second": 52}
